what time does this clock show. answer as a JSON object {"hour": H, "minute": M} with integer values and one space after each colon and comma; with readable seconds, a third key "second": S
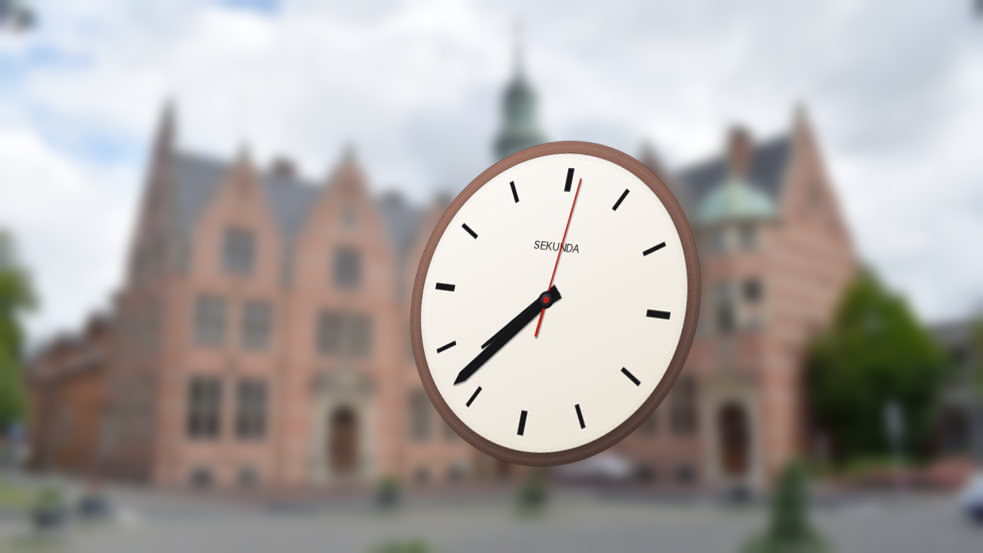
{"hour": 7, "minute": 37, "second": 1}
